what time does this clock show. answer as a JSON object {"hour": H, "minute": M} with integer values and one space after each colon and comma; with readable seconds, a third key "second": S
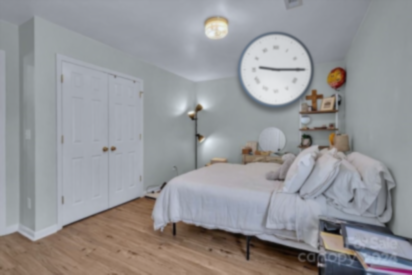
{"hour": 9, "minute": 15}
